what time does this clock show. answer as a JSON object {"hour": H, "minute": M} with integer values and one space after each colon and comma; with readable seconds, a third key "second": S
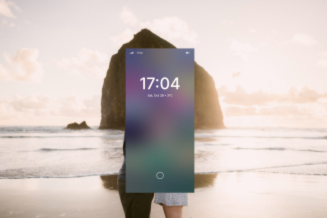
{"hour": 17, "minute": 4}
